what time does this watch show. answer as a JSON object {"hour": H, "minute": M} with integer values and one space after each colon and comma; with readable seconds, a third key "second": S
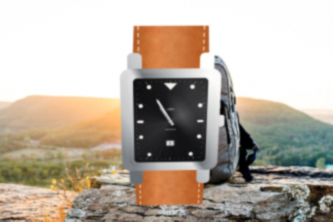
{"hour": 10, "minute": 55}
